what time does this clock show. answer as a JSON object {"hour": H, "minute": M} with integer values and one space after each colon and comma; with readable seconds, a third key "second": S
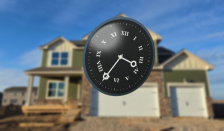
{"hour": 3, "minute": 35}
